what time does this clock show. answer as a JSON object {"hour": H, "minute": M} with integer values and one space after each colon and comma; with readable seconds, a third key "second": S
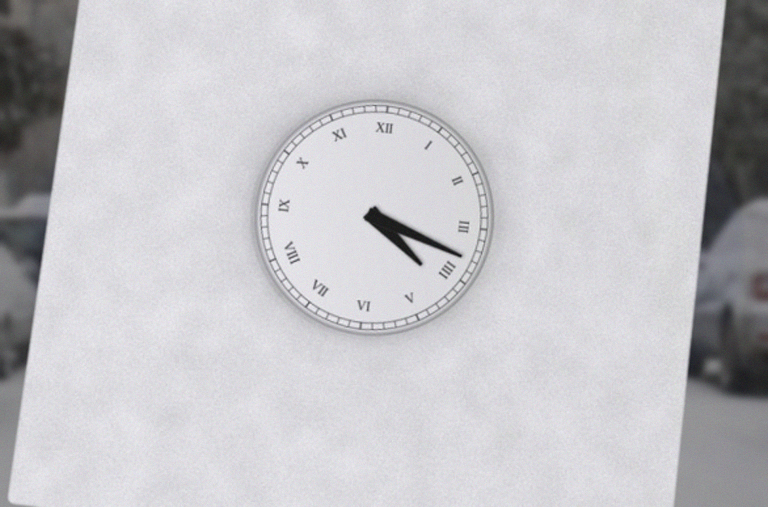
{"hour": 4, "minute": 18}
